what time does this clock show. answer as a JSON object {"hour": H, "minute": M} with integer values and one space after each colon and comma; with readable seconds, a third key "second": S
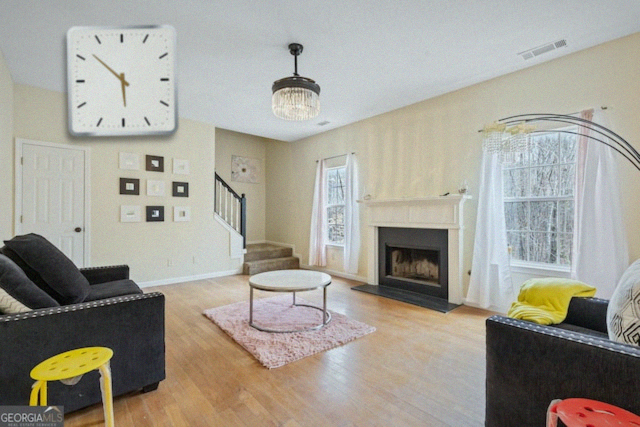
{"hour": 5, "minute": 52}
